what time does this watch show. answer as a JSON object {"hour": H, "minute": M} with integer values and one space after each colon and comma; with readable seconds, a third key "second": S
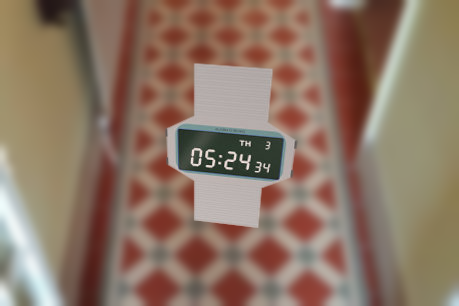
{"hour": 5, "minute": 24, "second": 34}
